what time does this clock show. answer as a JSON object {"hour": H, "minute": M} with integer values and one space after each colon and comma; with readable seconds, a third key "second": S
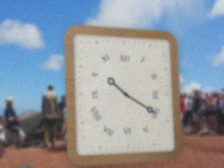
{"hour": 10, "minute": 20}
